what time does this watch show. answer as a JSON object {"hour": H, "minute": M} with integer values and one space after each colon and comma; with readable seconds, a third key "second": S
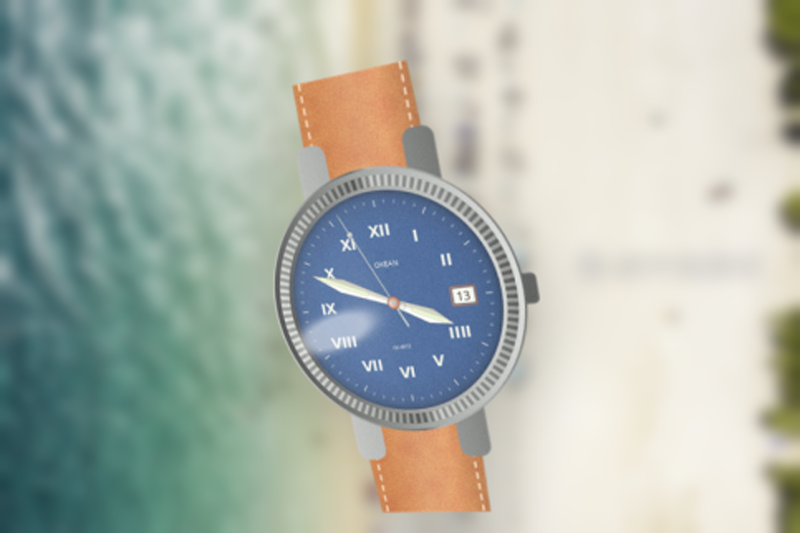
{"hour": 3, "minute": 48, "second": 56}
